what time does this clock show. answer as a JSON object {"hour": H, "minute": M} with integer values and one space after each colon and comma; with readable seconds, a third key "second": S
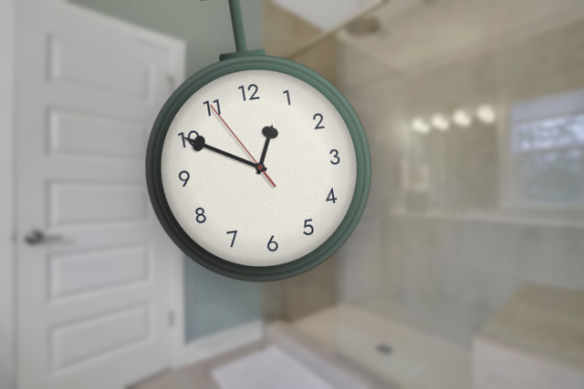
{"hour": 12, "minute": 49, "second": 55}
